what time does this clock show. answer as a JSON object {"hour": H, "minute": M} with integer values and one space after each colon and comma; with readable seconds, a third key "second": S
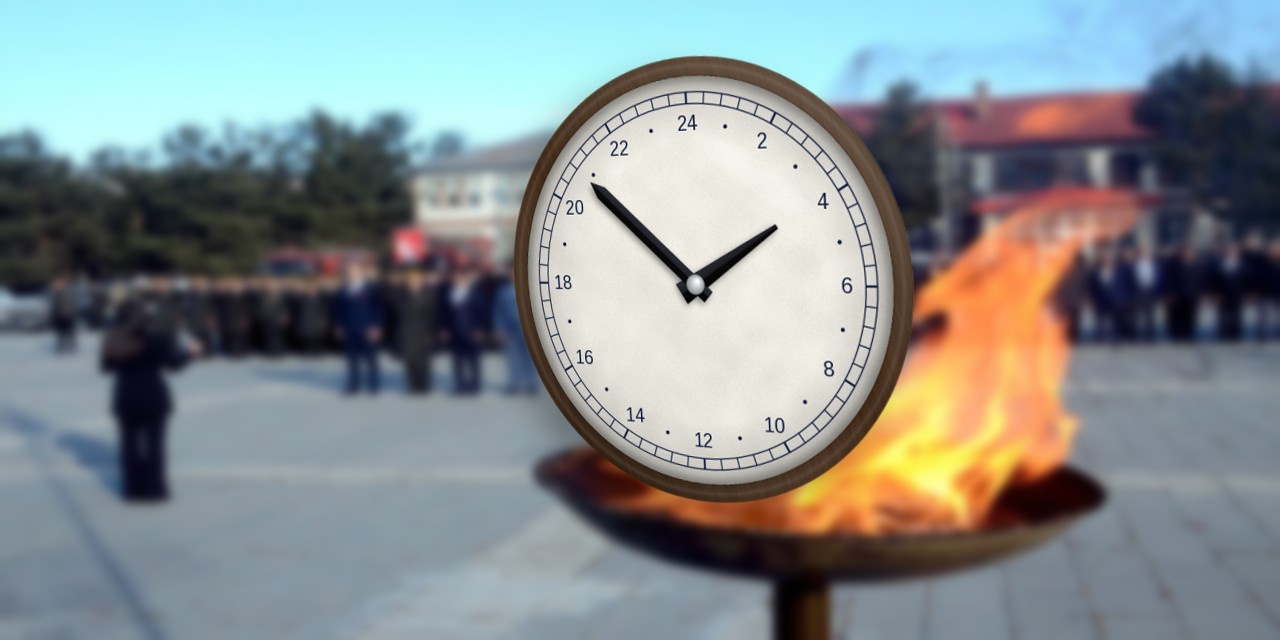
{"hour": 3, "minute": 52}
